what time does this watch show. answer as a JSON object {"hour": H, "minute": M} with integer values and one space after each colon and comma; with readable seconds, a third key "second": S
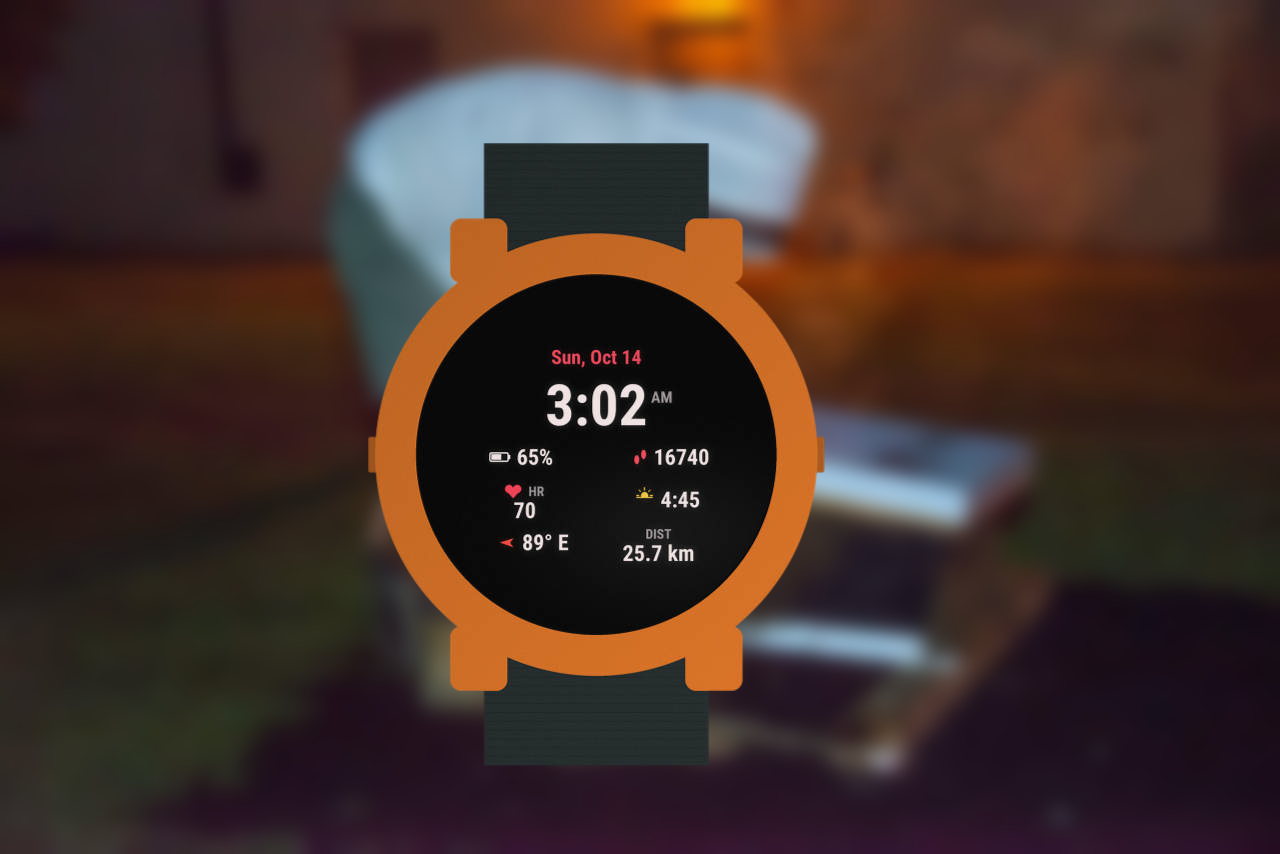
{"hour": 3, "minute": 2}
